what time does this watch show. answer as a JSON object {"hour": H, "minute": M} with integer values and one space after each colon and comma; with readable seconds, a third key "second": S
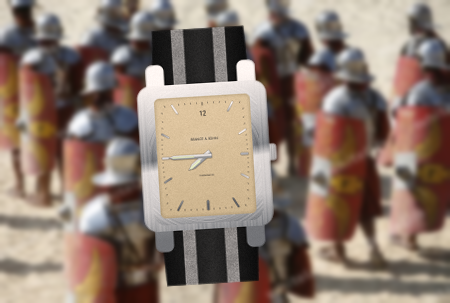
{"hour": 7, "minute": 45}
